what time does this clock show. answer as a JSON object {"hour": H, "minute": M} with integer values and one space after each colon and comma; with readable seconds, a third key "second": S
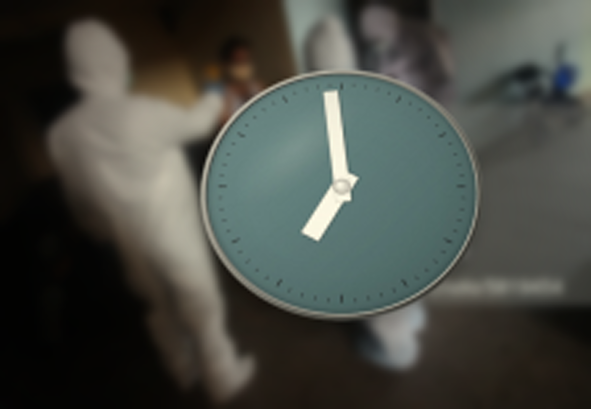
{"hour": 6, "minute": 59}
